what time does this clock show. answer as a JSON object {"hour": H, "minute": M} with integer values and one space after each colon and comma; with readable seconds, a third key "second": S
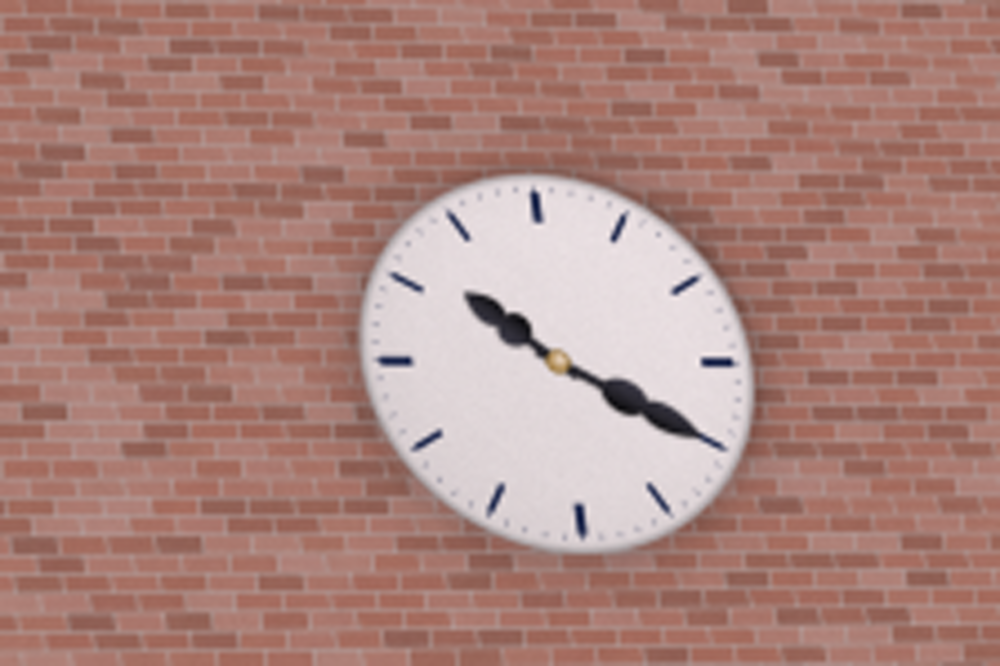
{"hour": 10, "minute": 20}
